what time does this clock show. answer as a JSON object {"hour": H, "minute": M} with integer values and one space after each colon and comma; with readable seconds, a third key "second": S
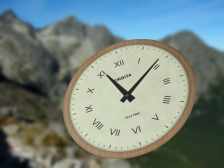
{"hour": 11, "minute": 9}
